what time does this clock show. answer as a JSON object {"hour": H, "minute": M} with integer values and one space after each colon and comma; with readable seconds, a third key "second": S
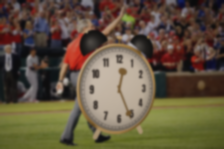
{"hour": 12, "minute": 26}
